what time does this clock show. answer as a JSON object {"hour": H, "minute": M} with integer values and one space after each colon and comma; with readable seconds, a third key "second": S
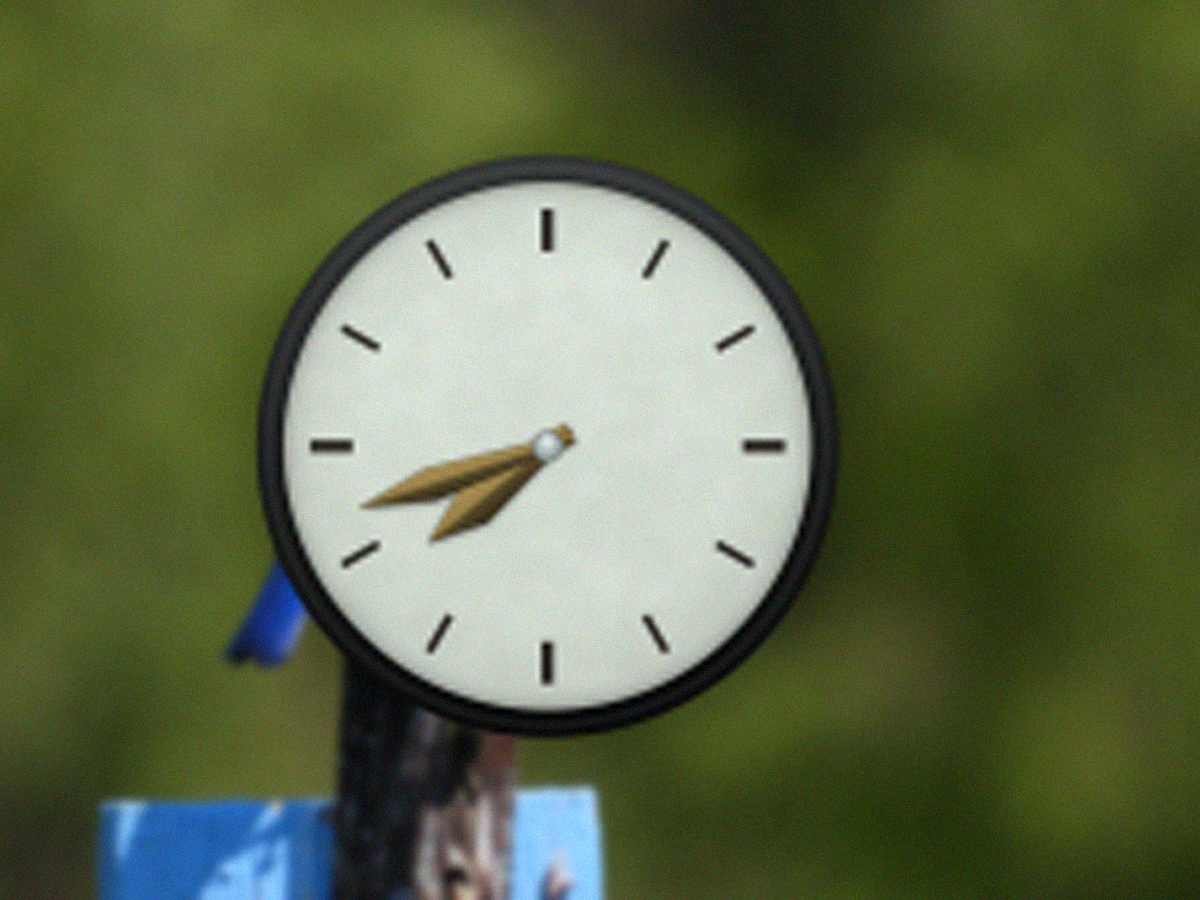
{"hour": 7, "minute": 42}
